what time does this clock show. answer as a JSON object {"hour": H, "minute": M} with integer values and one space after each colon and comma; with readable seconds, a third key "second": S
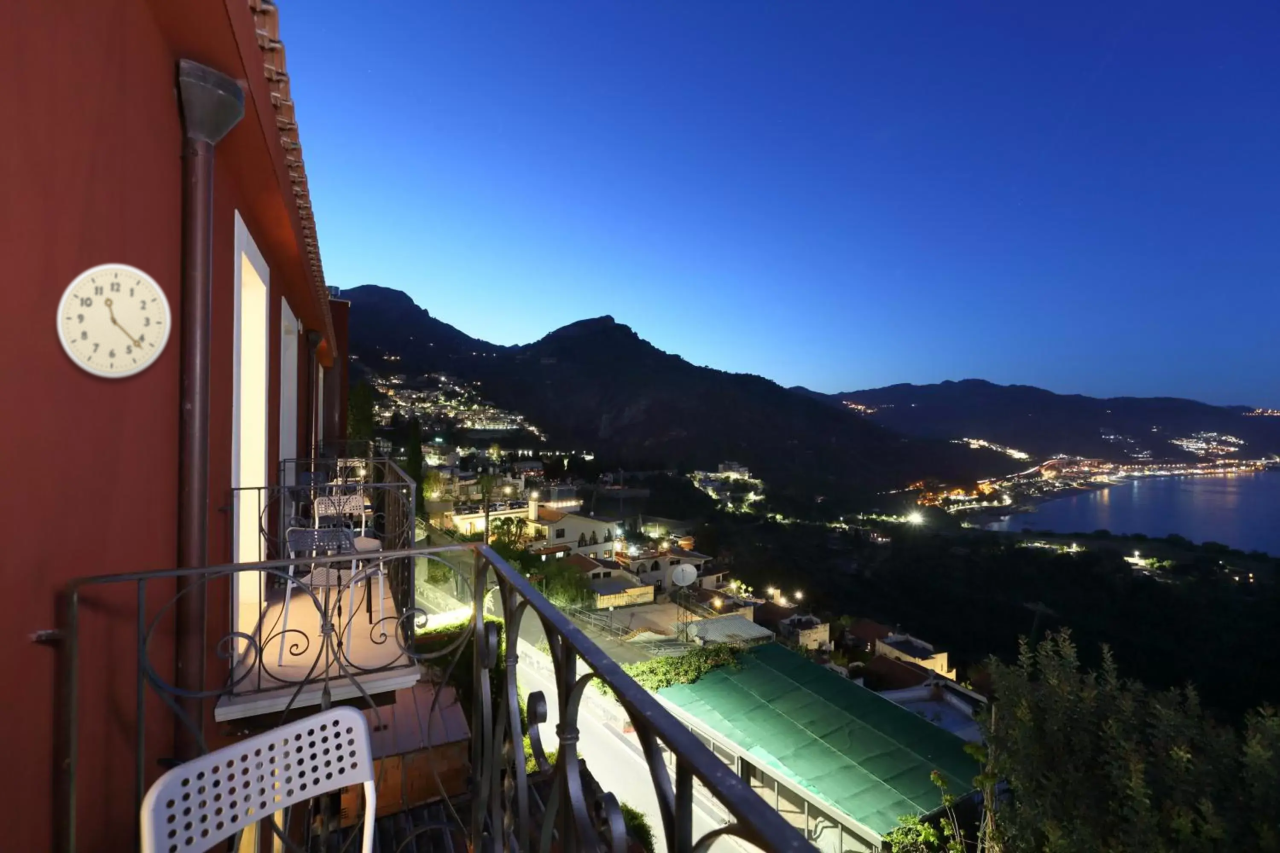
{"hour": 11, "minute": 22}
